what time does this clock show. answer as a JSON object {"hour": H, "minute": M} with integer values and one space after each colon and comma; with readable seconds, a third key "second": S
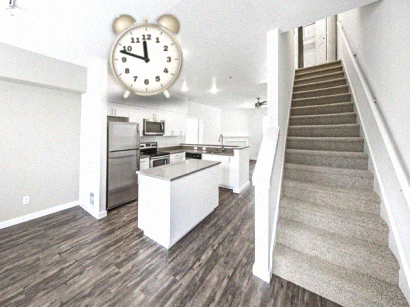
{"hour": 11, "minute": 48}
